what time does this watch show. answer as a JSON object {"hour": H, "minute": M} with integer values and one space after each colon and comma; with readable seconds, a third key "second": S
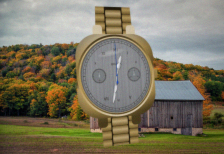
{"hour": 12, "minute": 32}
